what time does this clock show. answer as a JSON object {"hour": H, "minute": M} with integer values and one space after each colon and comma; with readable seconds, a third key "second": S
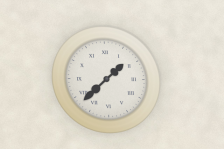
{"hour": 1, "minute": 38}
